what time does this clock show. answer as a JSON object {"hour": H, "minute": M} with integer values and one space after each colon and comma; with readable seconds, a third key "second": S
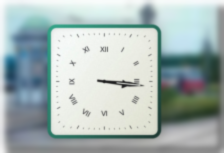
{"hour": 3, "minute": 16}
